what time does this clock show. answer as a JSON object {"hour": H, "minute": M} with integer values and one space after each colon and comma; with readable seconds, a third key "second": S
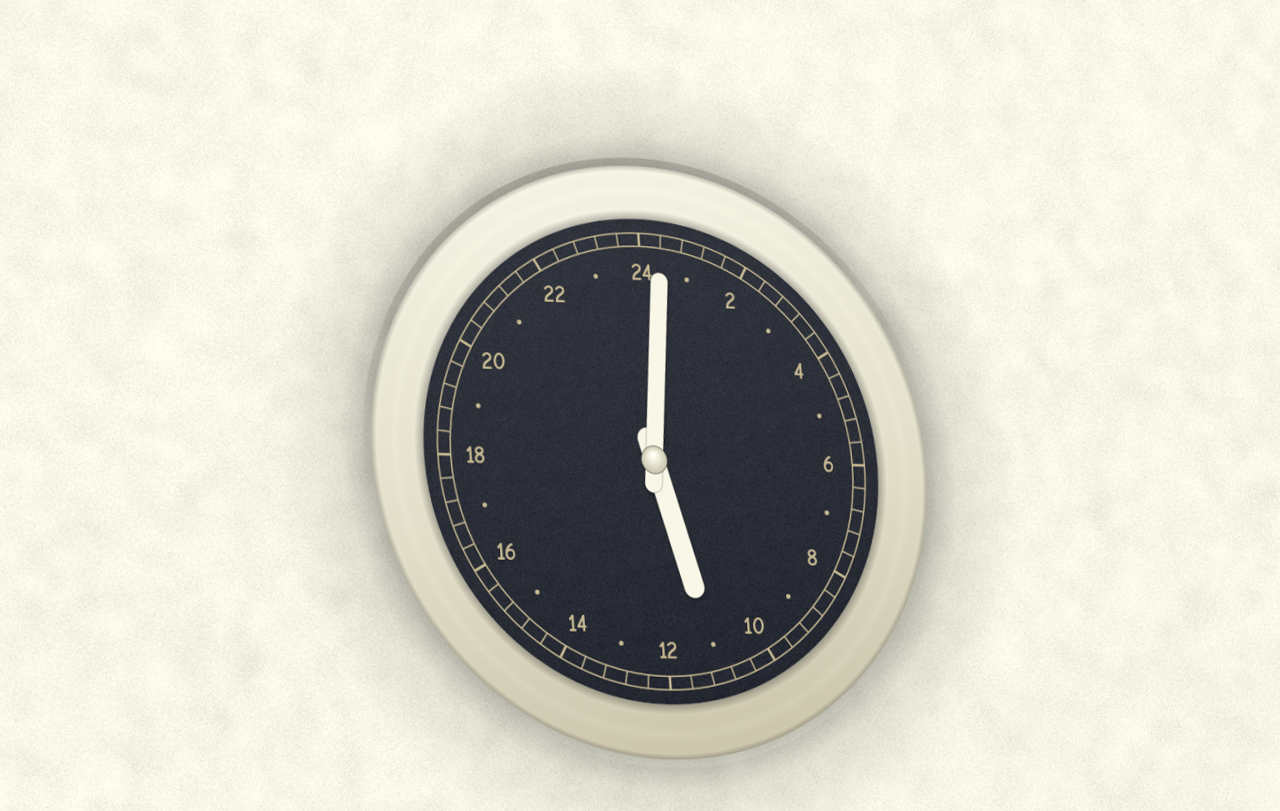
{"hour": 11, "minute": 1}
